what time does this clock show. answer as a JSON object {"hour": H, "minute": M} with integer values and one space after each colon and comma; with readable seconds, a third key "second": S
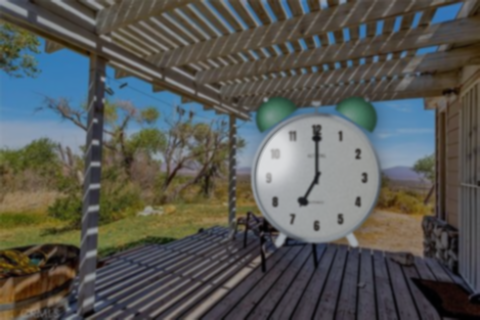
{"hour": 7, "minute": 0}
